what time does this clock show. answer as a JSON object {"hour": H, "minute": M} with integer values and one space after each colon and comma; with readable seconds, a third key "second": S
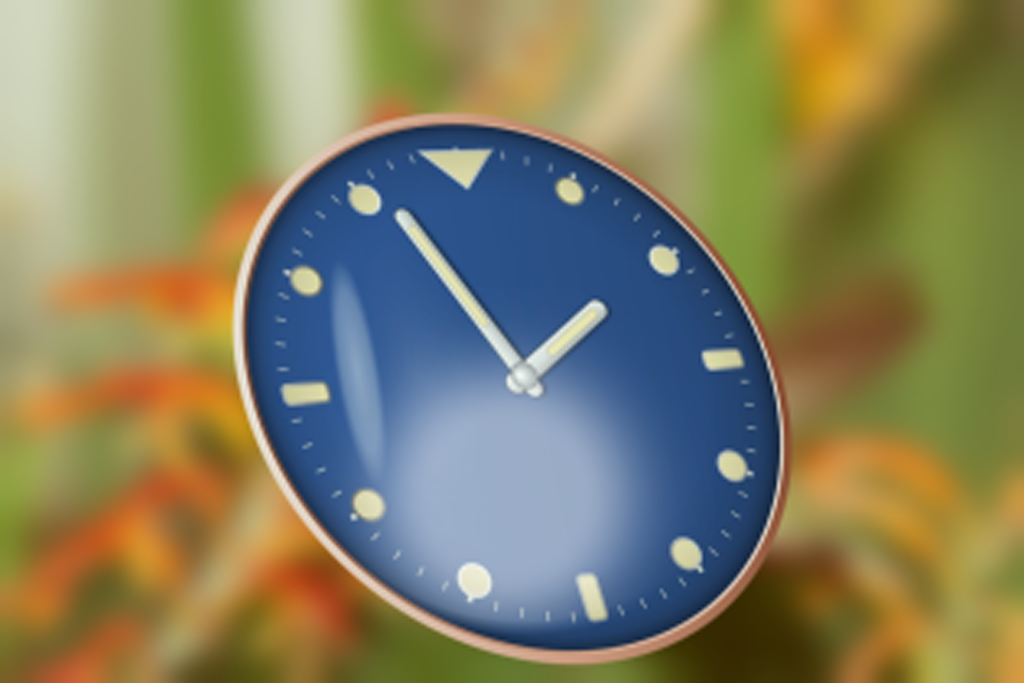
{"hour": 1, "minute": 56}
